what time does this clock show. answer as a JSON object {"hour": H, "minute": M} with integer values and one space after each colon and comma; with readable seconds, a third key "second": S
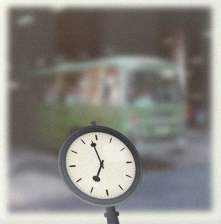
{"hour": 6, "minute": 58}
